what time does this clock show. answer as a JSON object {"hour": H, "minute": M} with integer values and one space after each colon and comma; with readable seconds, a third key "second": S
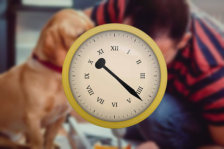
{"hour": 10, "minute": 22}
